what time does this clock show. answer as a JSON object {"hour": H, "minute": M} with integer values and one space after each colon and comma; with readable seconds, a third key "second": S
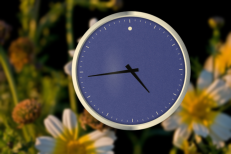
{"hour": 4, "minute": 44}
